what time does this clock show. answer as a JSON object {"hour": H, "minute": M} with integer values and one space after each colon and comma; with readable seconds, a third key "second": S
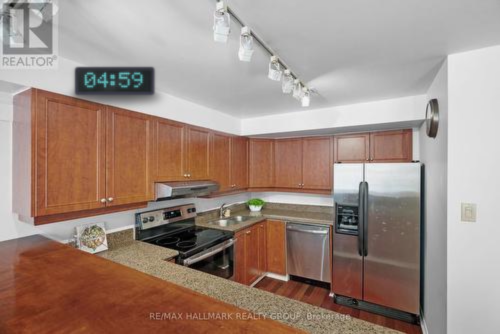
{"hour": 4, "minute": 59}
